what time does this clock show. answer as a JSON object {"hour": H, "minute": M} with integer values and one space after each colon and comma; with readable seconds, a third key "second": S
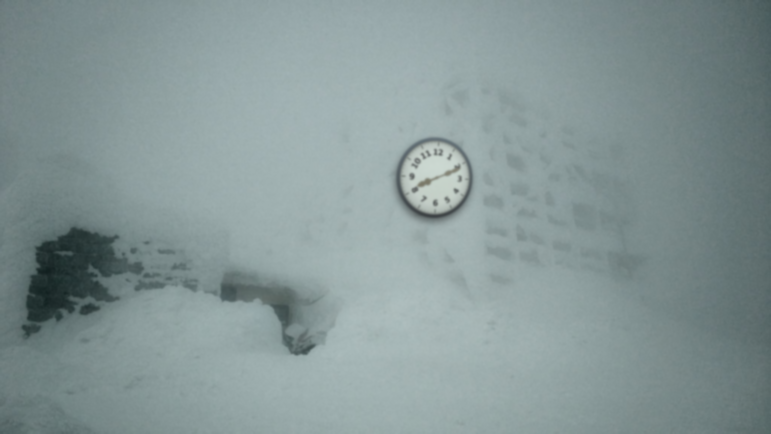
{"hour": 8, "minute": 11}
